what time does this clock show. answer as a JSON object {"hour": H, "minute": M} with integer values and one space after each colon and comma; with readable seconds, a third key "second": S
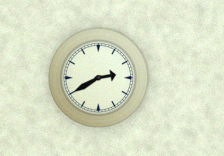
{"hour": 2, "minute": 40}
